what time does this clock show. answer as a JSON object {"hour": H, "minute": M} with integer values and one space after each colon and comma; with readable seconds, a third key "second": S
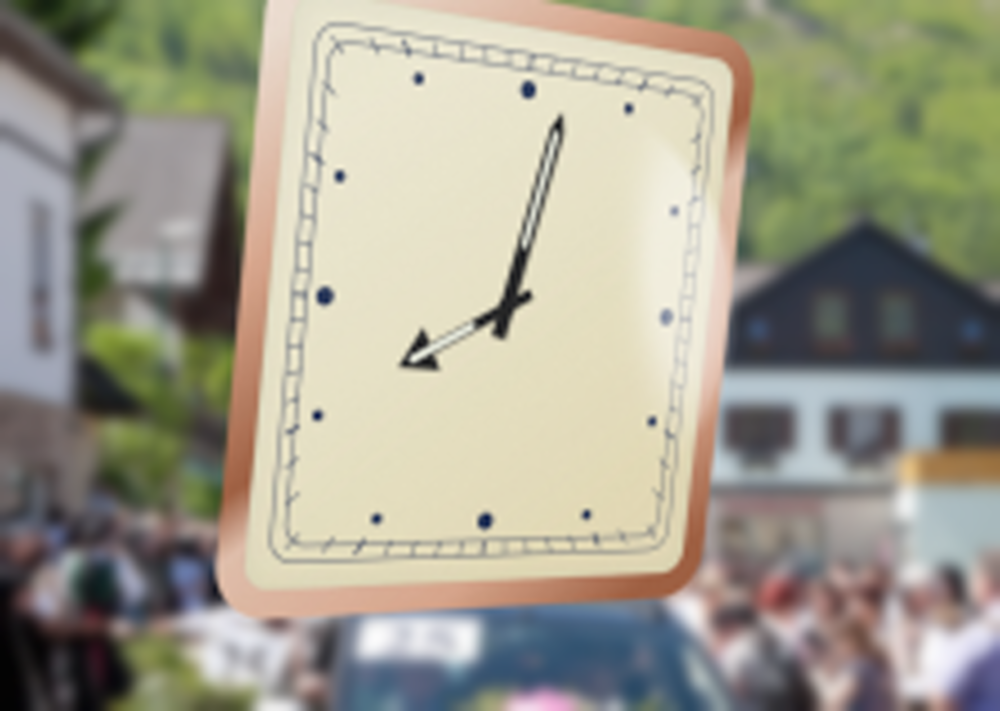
{"hour": 8, "minute": 2}
